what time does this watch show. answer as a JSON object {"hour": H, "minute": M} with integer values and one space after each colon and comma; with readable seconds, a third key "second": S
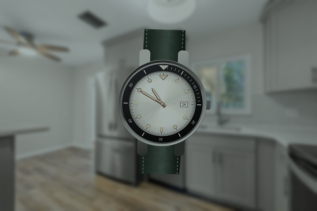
{"hour": 10, "minute": 50}
